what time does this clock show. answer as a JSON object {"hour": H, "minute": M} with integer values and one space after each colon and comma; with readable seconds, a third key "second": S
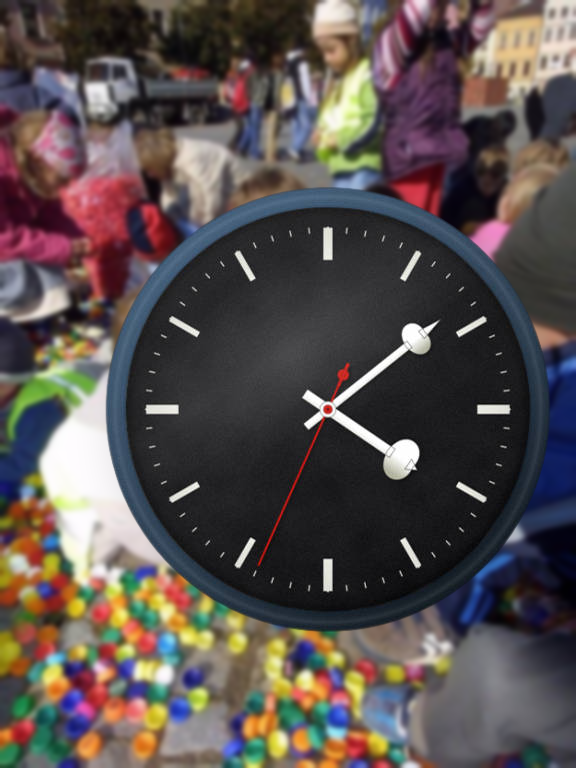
{"hour": 4, "minute": 8, "second": 34}
